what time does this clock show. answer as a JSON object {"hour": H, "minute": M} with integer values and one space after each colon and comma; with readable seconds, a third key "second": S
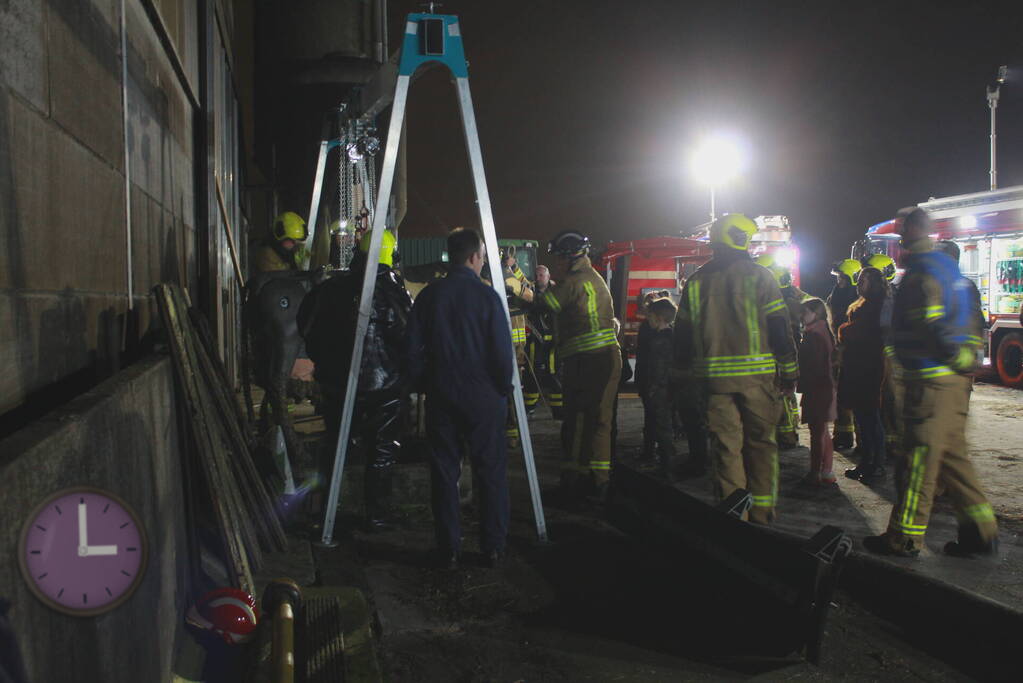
{"hour": 3, "minute": 0}
